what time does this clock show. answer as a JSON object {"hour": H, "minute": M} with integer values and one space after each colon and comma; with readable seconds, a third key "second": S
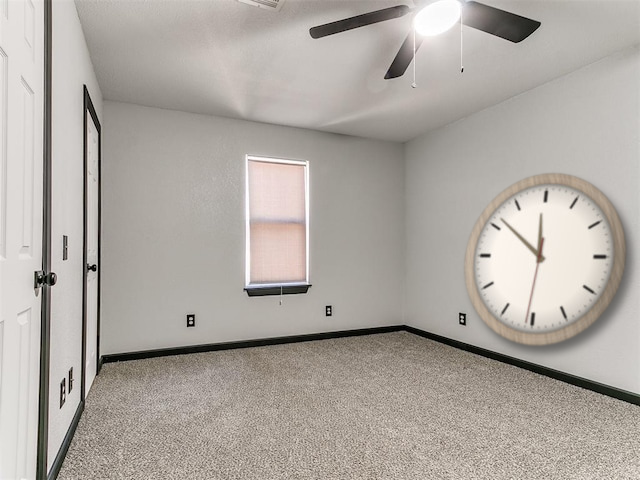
{"hour": 11, "minute": 51, "second": 31}
